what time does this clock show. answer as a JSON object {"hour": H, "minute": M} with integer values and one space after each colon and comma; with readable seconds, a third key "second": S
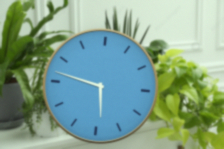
{"hour": 5, "minute": 47}
